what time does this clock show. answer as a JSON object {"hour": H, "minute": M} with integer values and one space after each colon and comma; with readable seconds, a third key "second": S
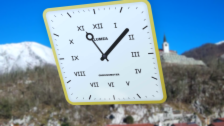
{"hour": 11, "minute": 8}
